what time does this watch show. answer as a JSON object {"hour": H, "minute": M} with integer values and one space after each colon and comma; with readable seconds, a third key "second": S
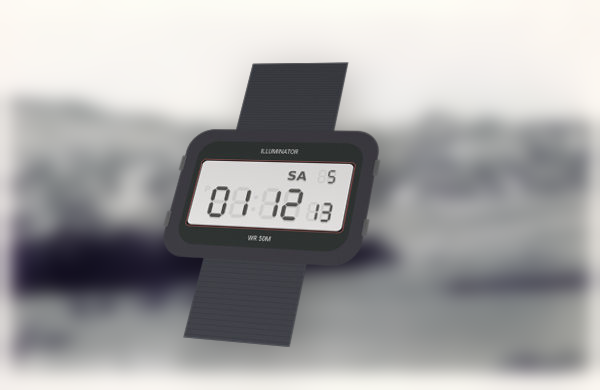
{"hour": 1, "minute": 12, "second": 13}
